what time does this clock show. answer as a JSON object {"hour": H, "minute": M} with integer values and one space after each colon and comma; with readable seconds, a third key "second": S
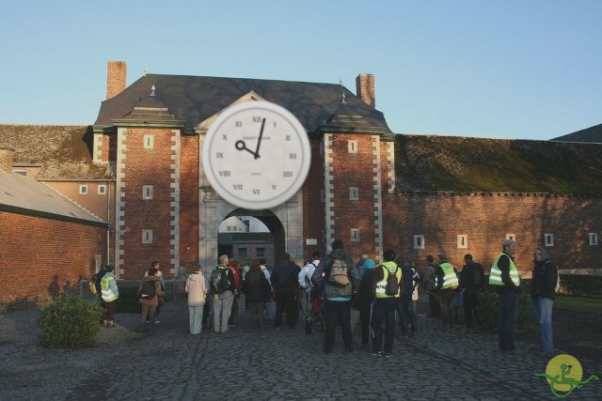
{"hour": 10, "minute": 2}
